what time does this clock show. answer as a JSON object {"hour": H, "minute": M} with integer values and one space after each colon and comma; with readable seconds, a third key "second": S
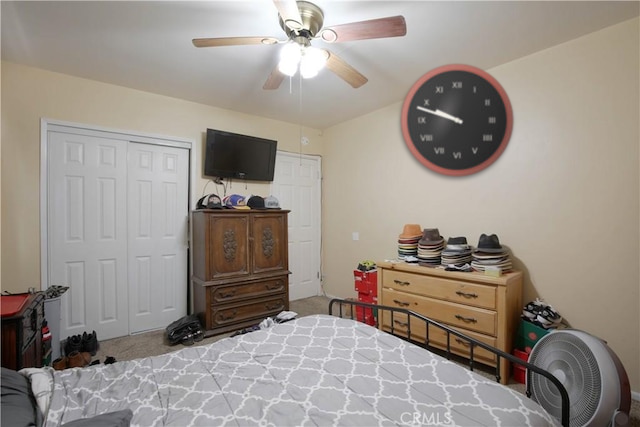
{"hour": 9, "minute": 48}
